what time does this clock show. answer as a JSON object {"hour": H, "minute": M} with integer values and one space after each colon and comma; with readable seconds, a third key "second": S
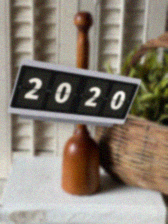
{"hour": 20, "minute": 20}
